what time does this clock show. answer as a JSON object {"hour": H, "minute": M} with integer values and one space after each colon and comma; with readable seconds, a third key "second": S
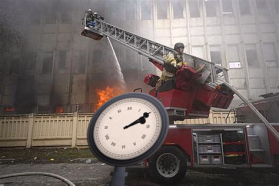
{"hour": 2, "minute": 9}
